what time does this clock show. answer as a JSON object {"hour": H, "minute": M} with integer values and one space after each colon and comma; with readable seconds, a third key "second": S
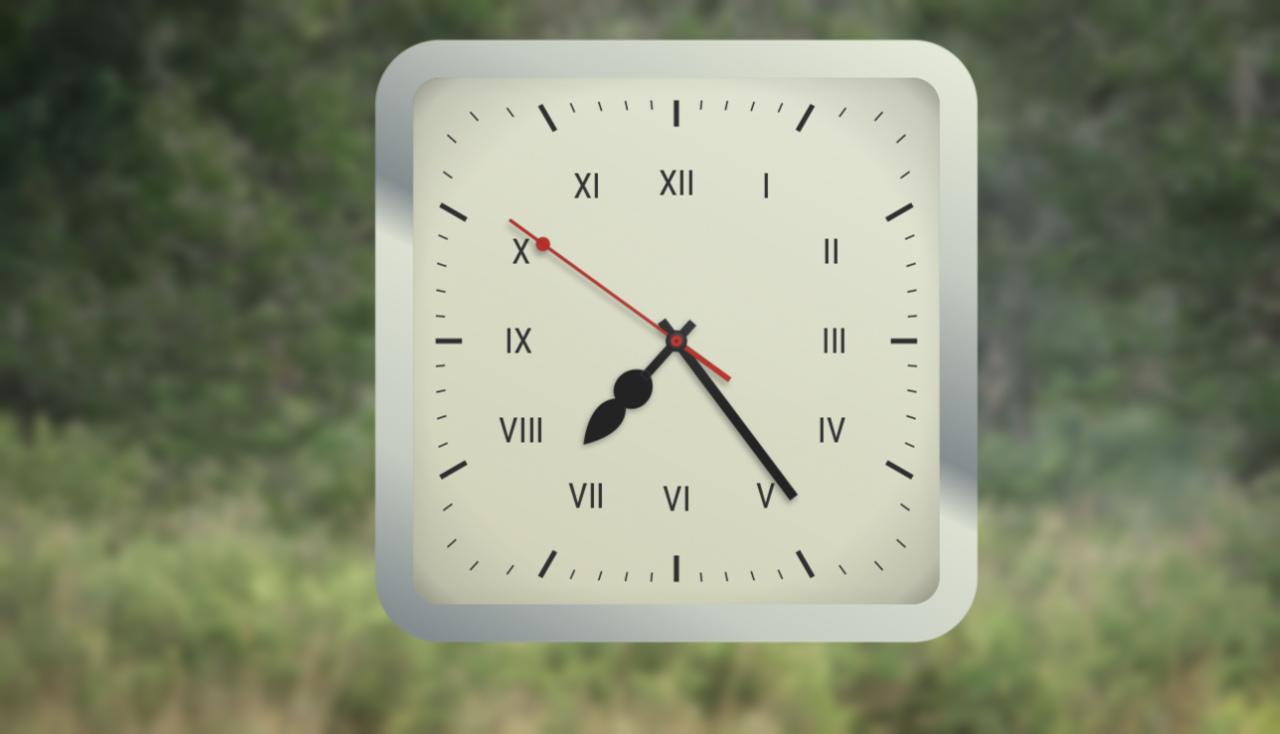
{"hour": 7, "minute": 23, "second": 51}
